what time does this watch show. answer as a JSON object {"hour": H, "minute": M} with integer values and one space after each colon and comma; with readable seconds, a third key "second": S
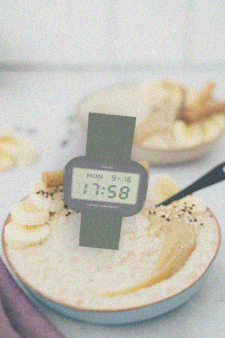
{"hour": 17, "minute": 58}
